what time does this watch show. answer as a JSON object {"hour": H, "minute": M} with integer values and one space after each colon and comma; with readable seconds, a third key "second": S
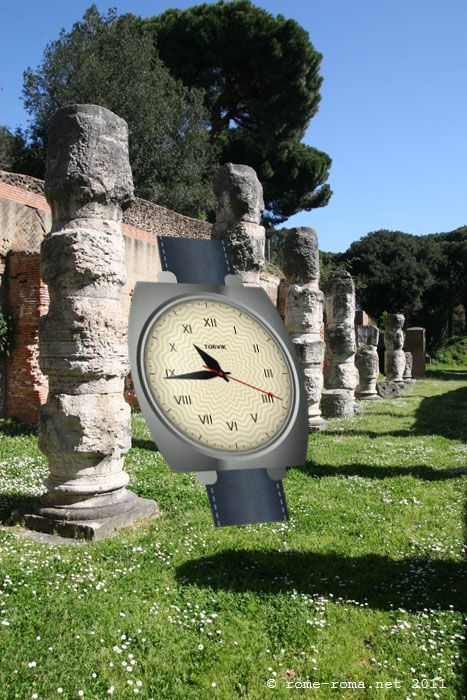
{"hour": 10, "minute": 44, "second": 19}
